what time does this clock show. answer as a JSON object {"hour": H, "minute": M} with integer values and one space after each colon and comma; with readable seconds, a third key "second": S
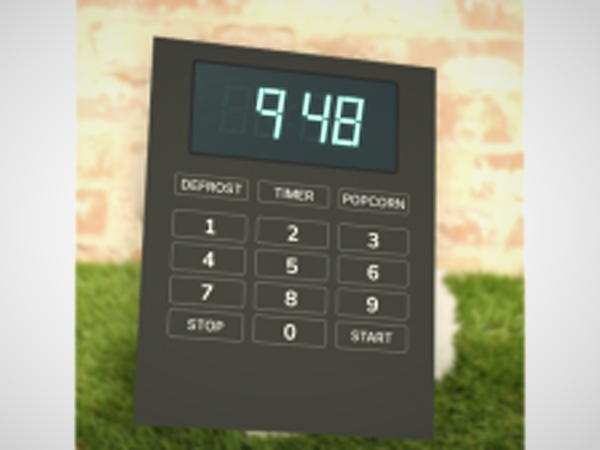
{"hour": 9, "minute": 48}
